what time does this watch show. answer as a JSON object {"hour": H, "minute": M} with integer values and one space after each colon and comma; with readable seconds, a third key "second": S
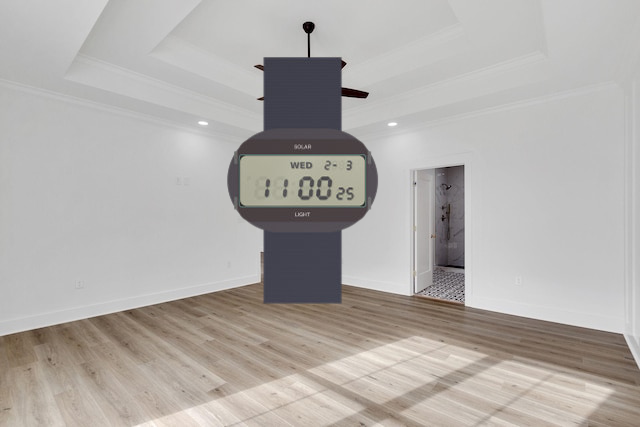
{"hour": 11, "minute": 0, "second": 25}
